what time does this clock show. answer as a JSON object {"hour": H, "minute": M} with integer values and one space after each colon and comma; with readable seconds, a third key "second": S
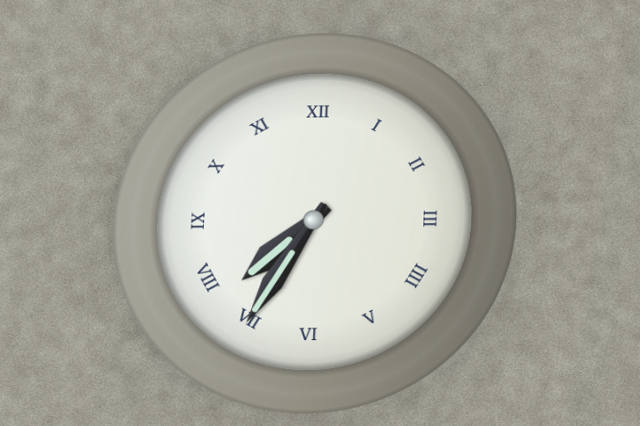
{"hour": 7, "minute": 35}
